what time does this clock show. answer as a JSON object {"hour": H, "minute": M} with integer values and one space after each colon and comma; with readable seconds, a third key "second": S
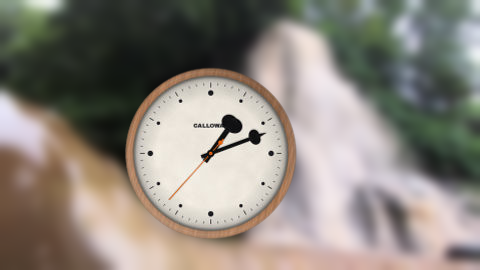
{"hour": 1, "minute": 11, "second": 37}
